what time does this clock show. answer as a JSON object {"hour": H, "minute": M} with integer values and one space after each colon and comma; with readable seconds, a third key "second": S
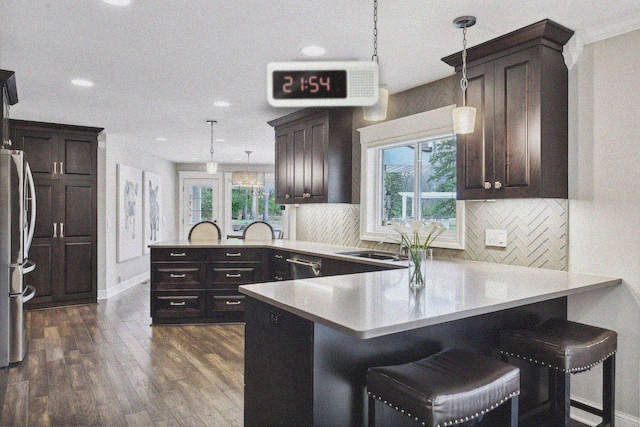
{"hour": 21, "minute": 54}
